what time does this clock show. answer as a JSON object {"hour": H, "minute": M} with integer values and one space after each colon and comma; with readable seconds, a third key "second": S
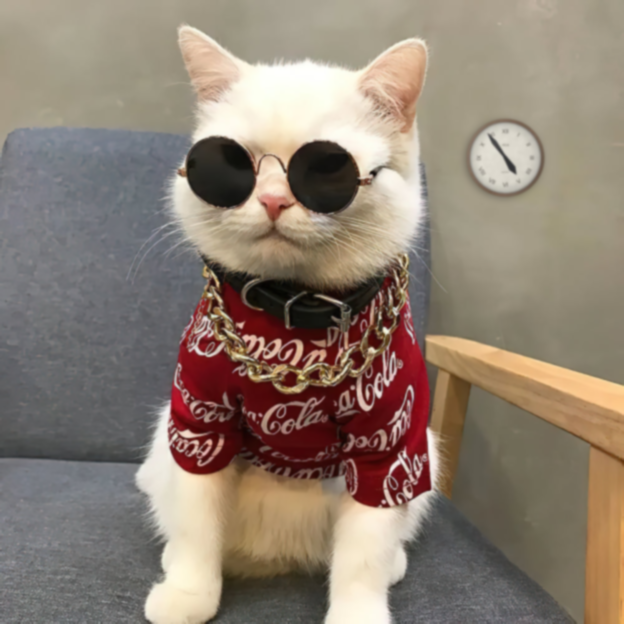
{"hour": 4, "minute": 54}
